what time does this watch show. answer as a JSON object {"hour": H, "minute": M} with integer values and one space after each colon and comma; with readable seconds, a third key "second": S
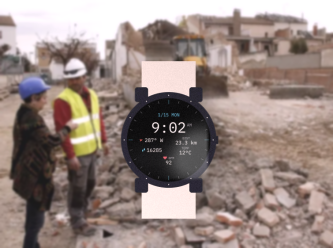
{"hour": 9, "minute": 2}
